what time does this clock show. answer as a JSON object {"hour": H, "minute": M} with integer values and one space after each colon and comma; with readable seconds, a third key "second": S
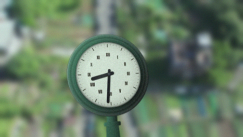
{"hour": 8, "minute": 31}
